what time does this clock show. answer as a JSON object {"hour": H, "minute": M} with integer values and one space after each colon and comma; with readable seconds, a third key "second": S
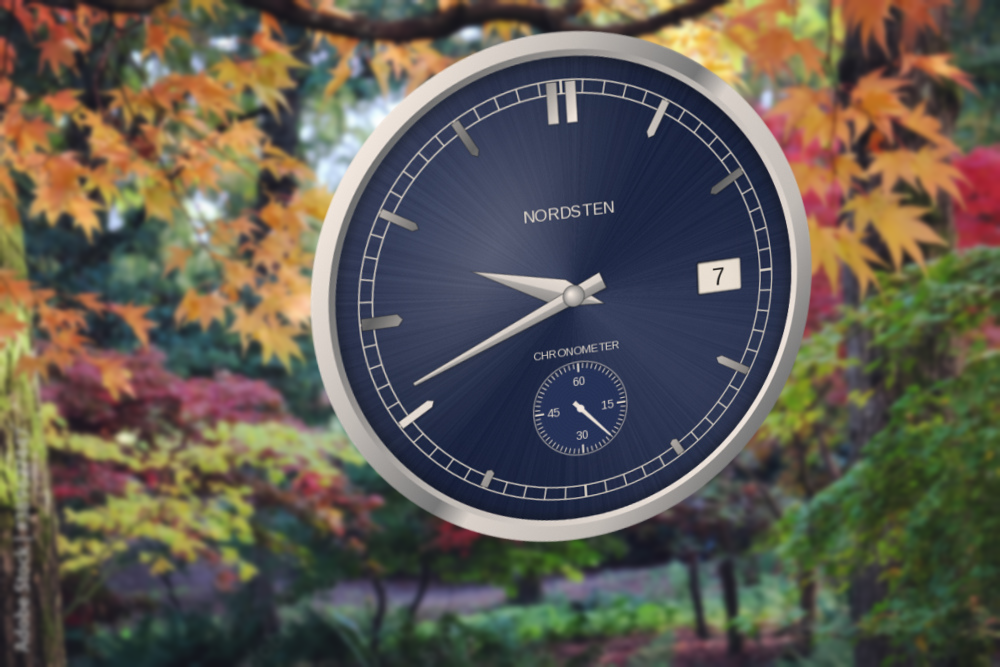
{"hour": 9, "minute": 41, "second": 23}
